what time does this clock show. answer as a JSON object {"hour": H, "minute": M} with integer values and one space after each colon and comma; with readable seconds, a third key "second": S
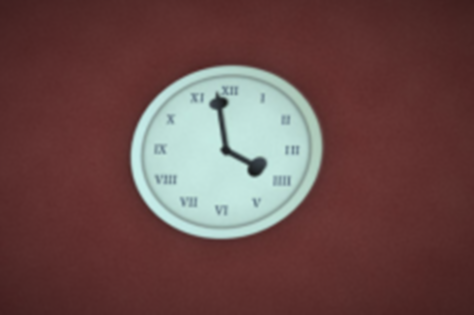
{"hour": 3, "minute": 58}
